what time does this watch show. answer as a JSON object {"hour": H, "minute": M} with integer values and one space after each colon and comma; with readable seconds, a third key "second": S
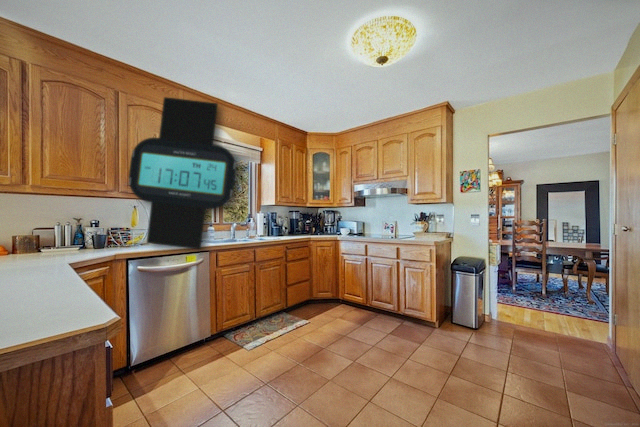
{"hour": 17, "minute": 7}
